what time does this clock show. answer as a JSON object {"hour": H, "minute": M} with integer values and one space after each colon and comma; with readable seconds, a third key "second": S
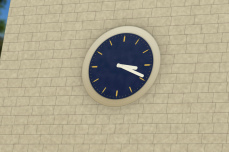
{"hour": 3, "minute": 19}
